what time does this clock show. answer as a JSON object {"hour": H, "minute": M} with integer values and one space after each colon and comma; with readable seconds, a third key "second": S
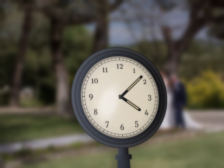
{"hour": 4, "minute": 8}
